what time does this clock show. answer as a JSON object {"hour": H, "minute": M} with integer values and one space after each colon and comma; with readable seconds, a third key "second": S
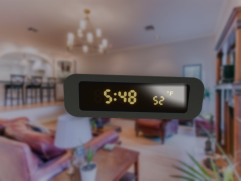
{"hour": 5, "minute": 48}
